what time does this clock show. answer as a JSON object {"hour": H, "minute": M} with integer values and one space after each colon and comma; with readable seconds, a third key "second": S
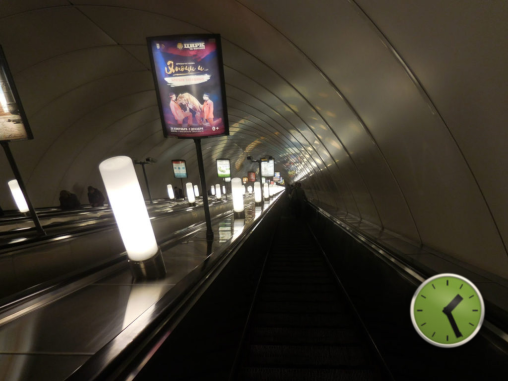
{"hour": 1, "minute": 26}
